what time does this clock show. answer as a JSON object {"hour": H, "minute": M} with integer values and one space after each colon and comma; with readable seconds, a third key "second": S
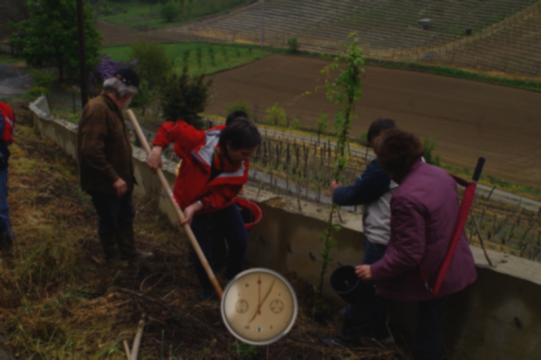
{"hour": 7, "minute": 5}
